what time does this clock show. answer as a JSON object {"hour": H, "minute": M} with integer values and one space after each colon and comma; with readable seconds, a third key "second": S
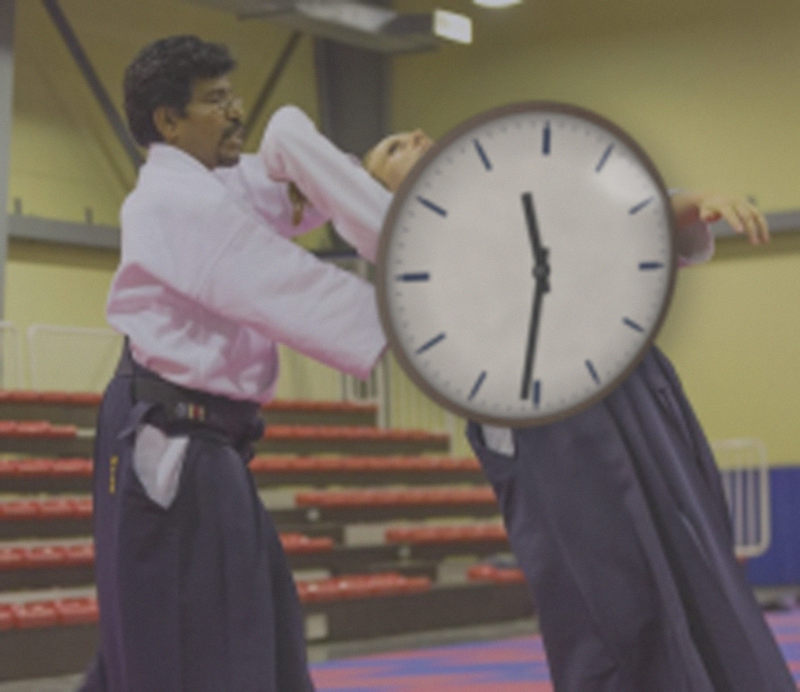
{"hour": 11, "minute": 31}
